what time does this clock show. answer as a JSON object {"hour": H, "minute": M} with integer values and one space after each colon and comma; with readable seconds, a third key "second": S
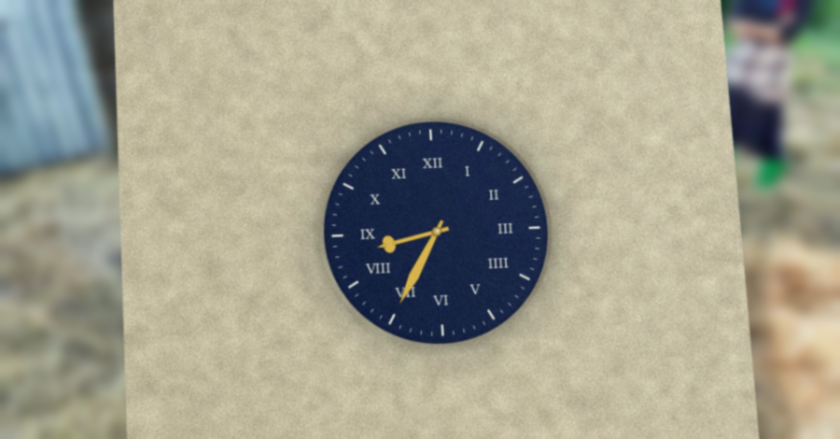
{"hour": 8, "minute": 35}
